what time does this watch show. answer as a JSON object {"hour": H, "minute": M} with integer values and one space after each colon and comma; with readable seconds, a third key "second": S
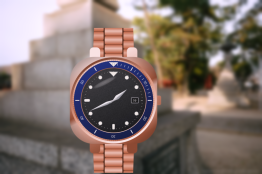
{"hour": 1, "minute": 41}
